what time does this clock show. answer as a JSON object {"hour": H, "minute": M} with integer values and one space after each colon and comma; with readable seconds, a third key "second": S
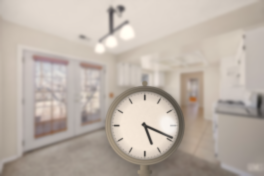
{"hour": 5, "minute": 19}
